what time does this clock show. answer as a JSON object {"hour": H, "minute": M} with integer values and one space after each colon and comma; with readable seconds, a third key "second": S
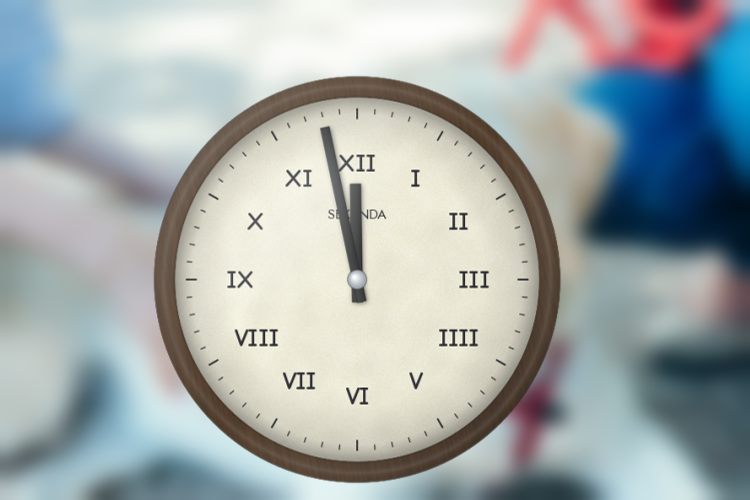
{"hour": 11, "minute": 58}
